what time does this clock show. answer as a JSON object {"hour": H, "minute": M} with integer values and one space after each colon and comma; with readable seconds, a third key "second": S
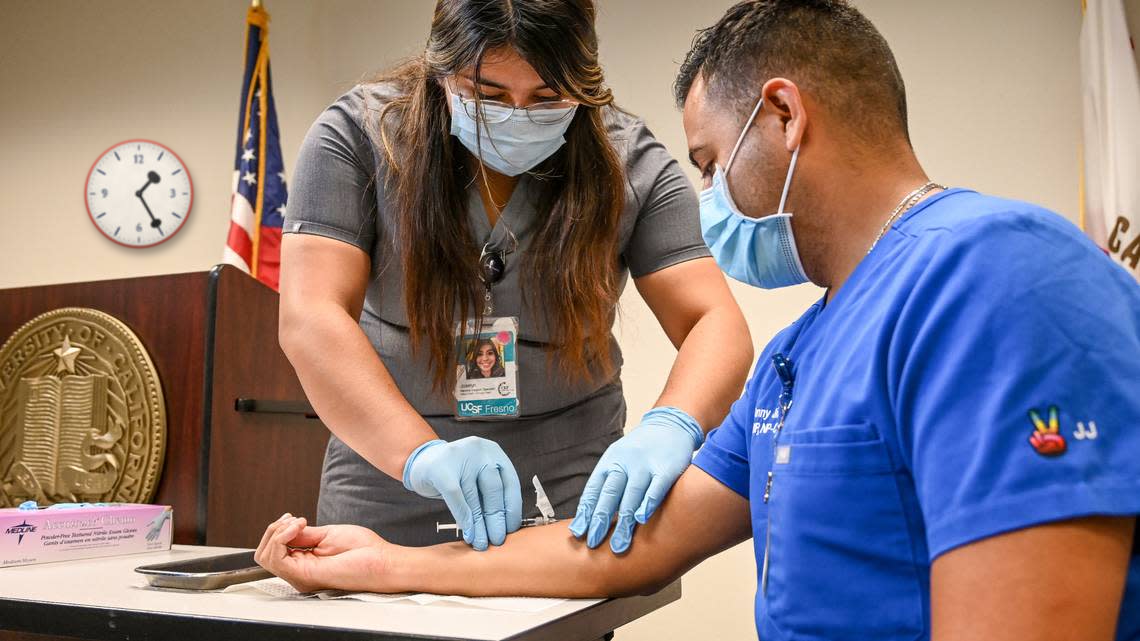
{"hour": 1, "minute": 25}
